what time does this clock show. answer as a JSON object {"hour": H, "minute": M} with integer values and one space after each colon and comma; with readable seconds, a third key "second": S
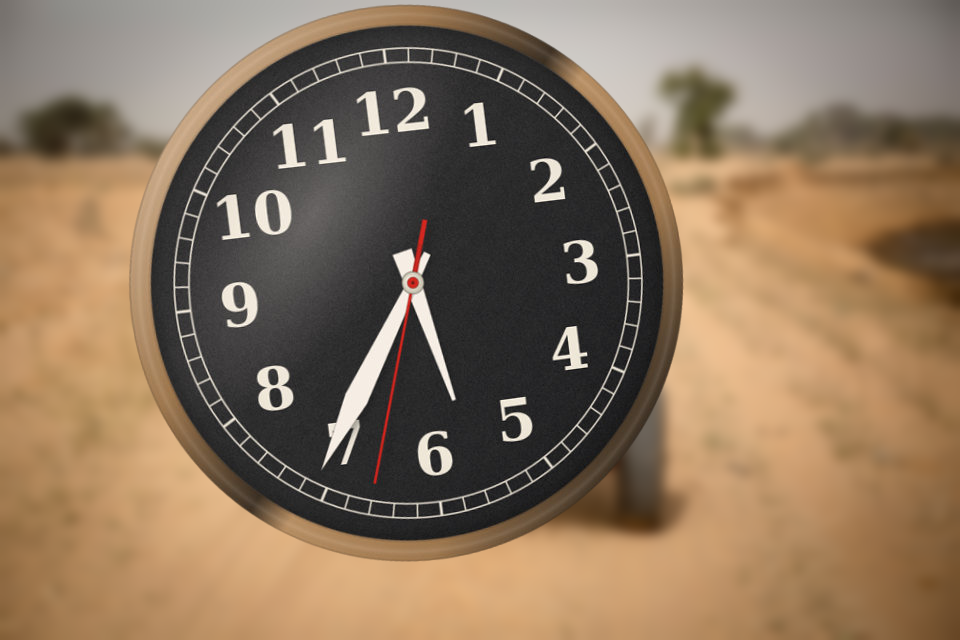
{"hour": 5, "minute": 35, "second": 33}
